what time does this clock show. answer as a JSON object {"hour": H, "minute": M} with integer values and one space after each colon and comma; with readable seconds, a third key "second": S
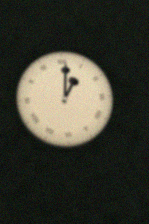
{"hour": 1, "minute": 1}
